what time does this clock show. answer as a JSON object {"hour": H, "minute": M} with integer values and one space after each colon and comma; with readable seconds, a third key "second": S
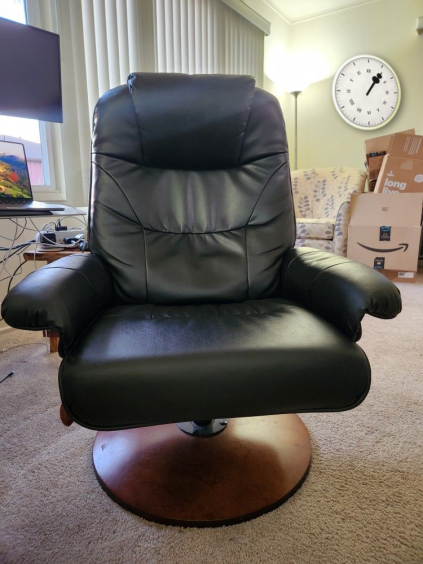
{"hour": 1, "minute": 6}
